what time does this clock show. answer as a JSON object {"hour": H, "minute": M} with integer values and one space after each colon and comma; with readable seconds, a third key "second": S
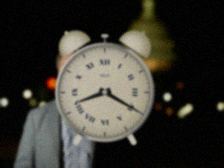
{"hour": 8, "minute": 20}
